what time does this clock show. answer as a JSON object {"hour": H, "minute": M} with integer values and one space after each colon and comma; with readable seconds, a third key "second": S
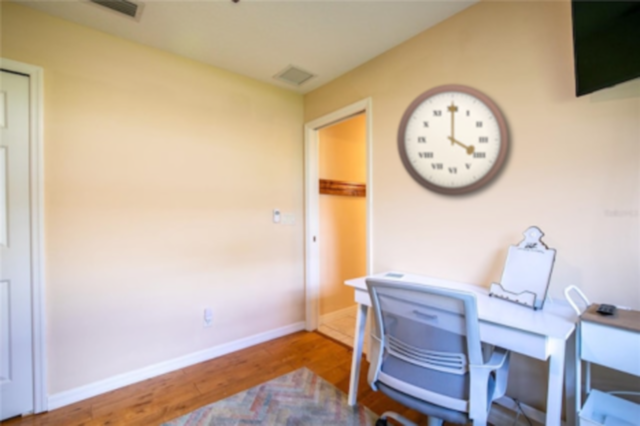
{"hour": 4, "minute": 0}
